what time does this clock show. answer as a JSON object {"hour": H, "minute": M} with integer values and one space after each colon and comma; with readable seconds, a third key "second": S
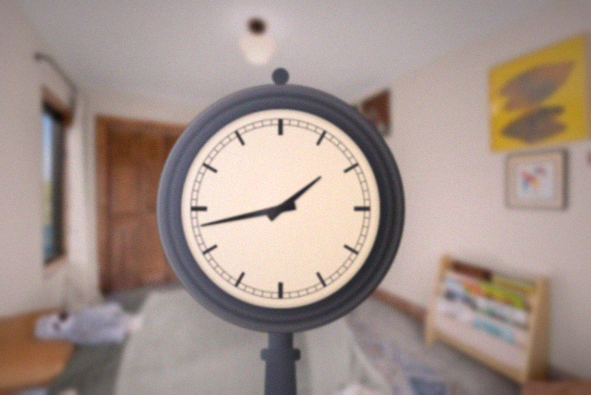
{"hour": 1, "minute": 43}
